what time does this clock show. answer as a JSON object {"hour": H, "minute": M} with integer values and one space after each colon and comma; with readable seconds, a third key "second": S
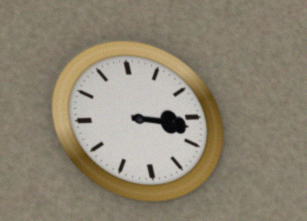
{"hour": 3, "minute": 17}
